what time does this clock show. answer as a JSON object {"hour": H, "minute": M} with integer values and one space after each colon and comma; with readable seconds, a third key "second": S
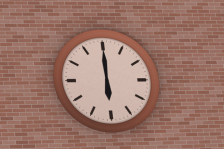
{"hour": 6, "minute": 0}
